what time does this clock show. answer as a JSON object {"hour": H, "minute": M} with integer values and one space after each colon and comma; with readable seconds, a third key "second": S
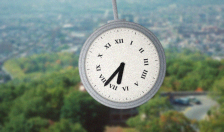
{"hour": 6, "minute": 38}
